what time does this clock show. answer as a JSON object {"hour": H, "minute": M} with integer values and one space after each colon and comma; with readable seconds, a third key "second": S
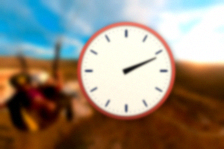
{"hour": 2, "minute": 11}
